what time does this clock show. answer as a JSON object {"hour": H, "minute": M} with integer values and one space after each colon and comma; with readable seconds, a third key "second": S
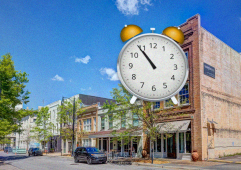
{"hour": 10, "minute": 54}
